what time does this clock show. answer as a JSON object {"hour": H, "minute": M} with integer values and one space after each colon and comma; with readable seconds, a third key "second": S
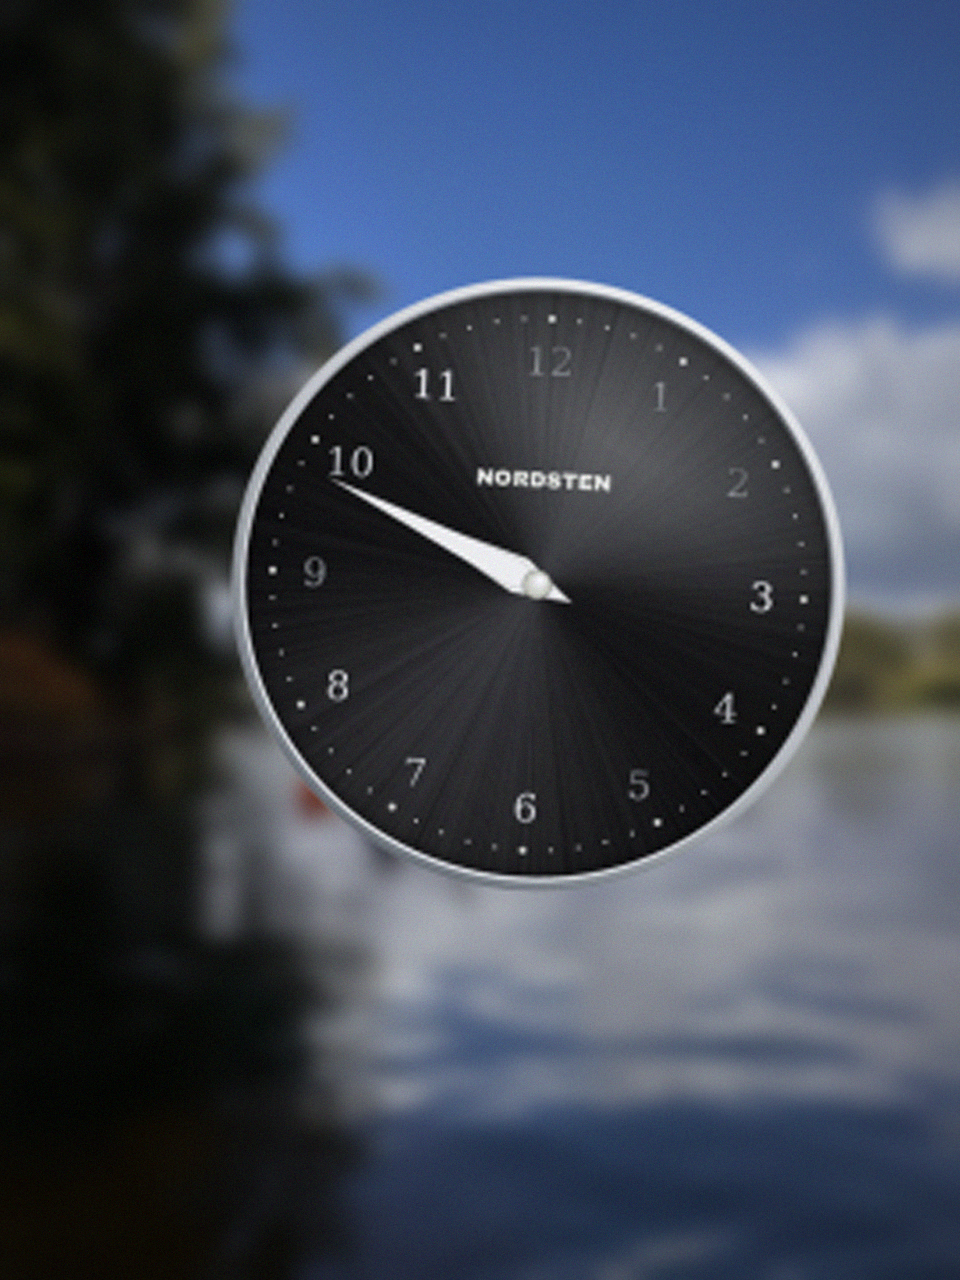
{"hour": 9, "minute": 49}
